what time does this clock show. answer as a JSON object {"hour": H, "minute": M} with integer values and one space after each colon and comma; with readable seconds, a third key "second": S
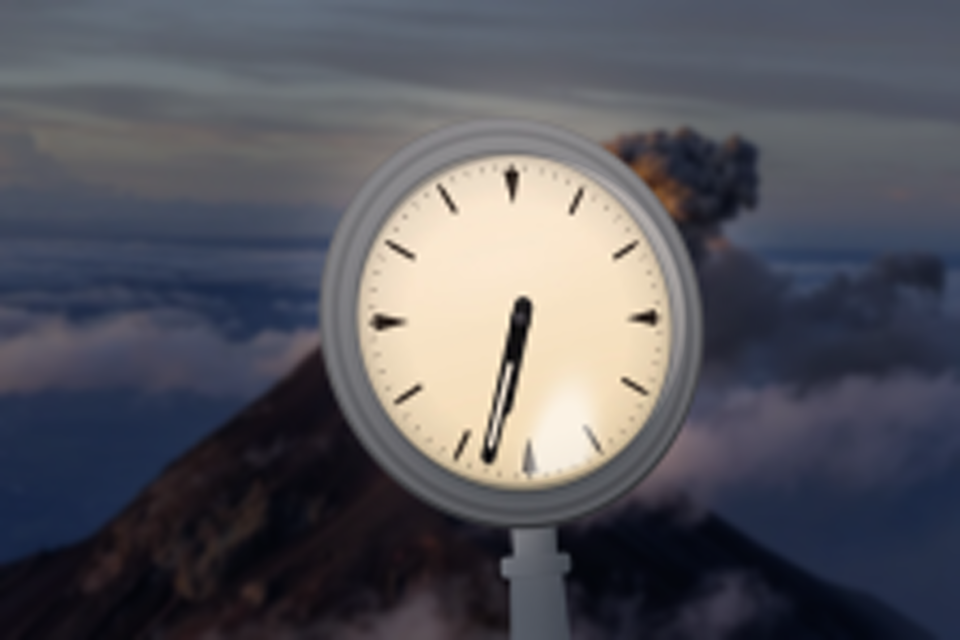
{"hour": 6, "minute": 33}
